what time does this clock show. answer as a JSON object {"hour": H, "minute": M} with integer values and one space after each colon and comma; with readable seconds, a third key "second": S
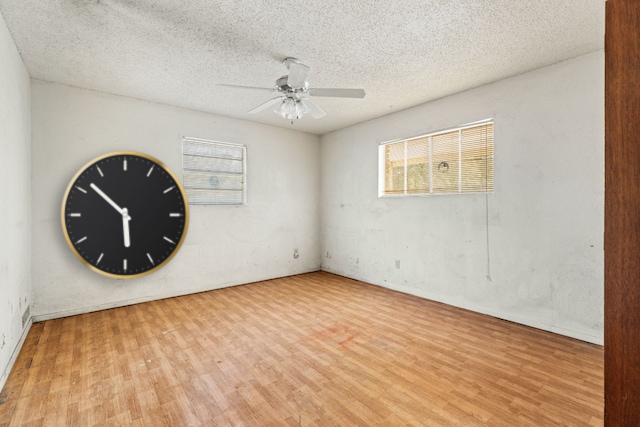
{"hour": 5, "minute": 52}
